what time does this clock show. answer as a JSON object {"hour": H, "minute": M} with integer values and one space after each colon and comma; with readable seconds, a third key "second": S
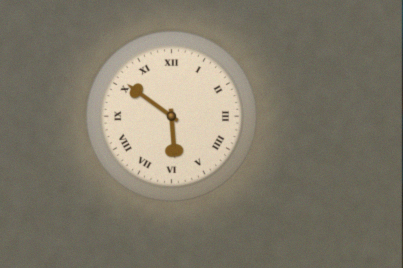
{"hour": 5, "minute": 51}
